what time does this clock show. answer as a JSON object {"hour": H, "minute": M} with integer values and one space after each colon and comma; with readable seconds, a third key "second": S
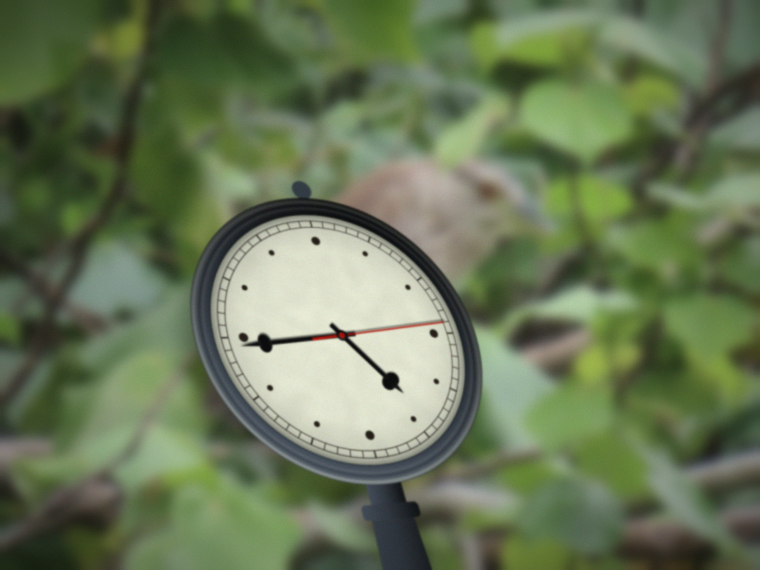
{"hour": 4, "minute": 44, "second": 14}
